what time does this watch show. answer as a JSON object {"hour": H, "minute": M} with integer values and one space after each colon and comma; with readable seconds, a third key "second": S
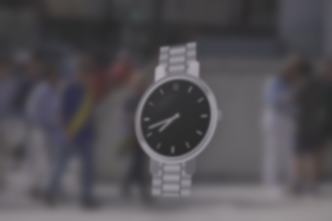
{"hour": 7, "minute": 42}
